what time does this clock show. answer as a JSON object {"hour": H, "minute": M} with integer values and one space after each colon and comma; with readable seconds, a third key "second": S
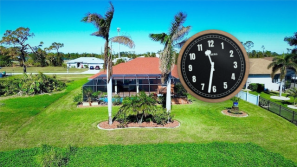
{"hour": 11, "minute": 32}
